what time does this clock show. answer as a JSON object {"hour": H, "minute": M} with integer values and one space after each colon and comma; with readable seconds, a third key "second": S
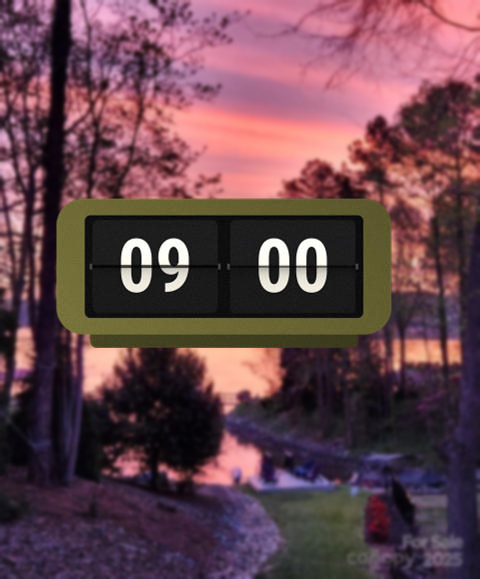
{"hour": 9, "minute": 0}
